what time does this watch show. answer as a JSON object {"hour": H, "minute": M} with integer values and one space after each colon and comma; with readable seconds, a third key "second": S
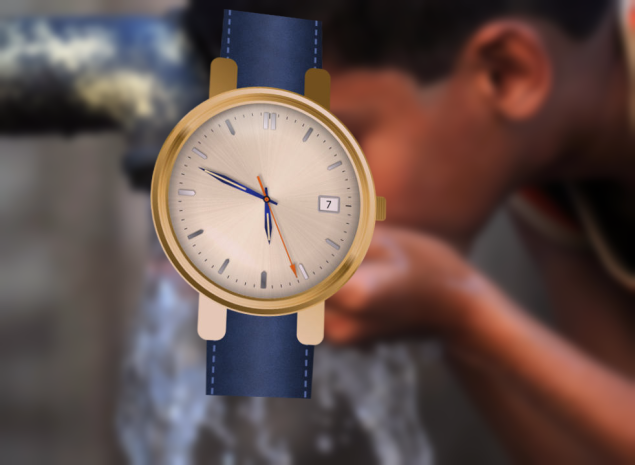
{"hour": 5, "minute": 48, "second": 26}
